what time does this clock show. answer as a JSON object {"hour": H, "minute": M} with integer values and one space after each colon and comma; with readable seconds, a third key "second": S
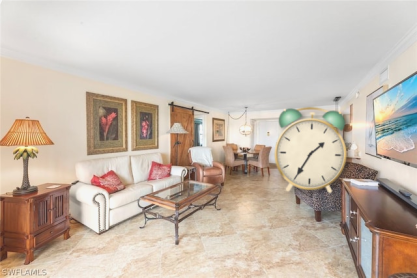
{"hour": 1, "minute": 35}
